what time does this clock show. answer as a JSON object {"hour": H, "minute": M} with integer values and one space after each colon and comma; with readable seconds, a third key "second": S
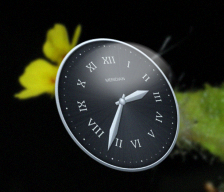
{"hour": 2, "minute": 36}
